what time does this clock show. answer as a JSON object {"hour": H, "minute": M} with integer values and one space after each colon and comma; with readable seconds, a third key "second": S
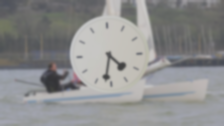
{"hour": 4, "minute": 32}
